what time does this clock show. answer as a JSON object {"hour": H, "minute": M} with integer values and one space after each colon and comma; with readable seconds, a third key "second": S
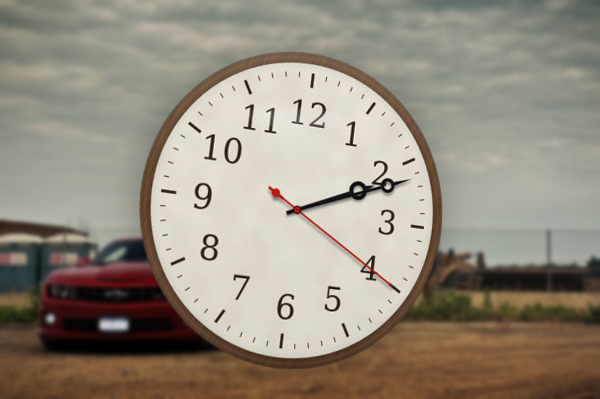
{"hour": 2, "minute": 11, "second": 20}
